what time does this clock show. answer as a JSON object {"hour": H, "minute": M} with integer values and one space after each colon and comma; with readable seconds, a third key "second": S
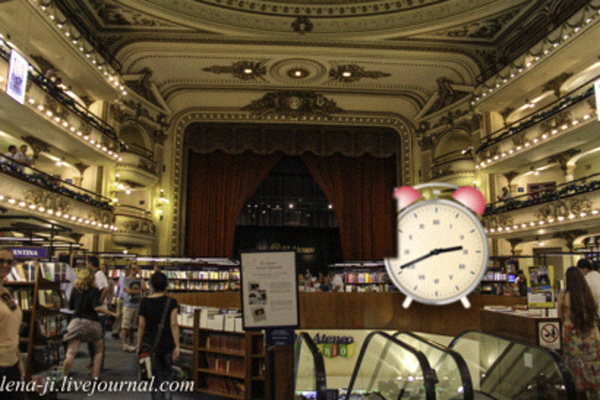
{"hour": 2, "minute": 41}
